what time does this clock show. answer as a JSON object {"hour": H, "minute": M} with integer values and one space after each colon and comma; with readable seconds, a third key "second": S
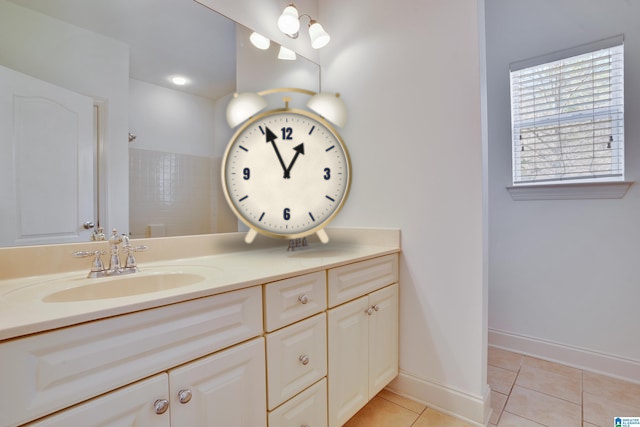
{"hour": 12, "minute": 56}
